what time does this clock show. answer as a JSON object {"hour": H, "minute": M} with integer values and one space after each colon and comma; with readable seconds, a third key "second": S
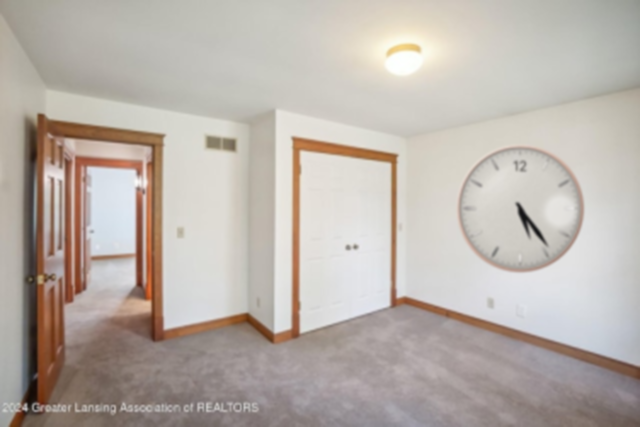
{"hour": 5, "minute": 24}
